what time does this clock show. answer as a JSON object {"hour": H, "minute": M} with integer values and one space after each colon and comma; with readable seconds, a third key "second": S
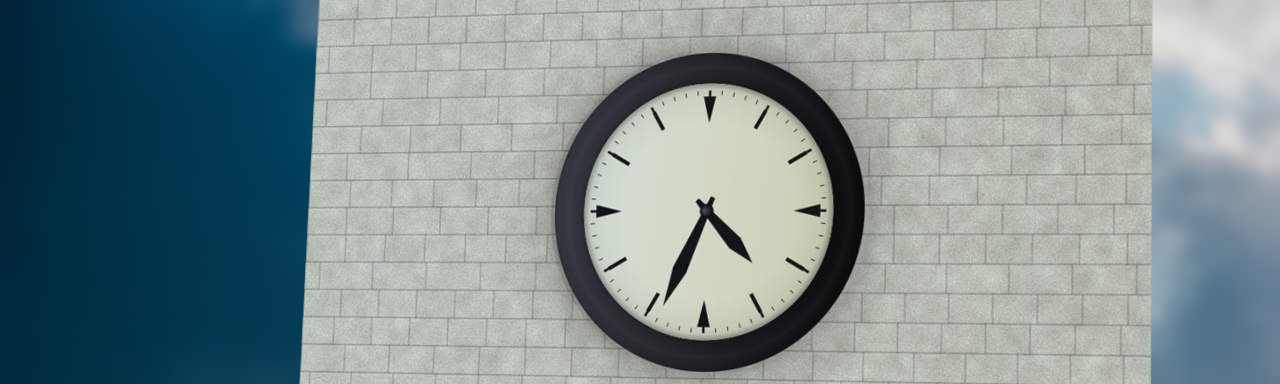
{"hour": 4, "minute": 34}
